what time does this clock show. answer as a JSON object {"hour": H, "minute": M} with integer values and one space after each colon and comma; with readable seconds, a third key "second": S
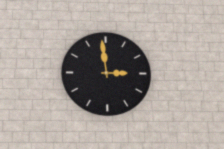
{"hour": 2, "minute": 59}
